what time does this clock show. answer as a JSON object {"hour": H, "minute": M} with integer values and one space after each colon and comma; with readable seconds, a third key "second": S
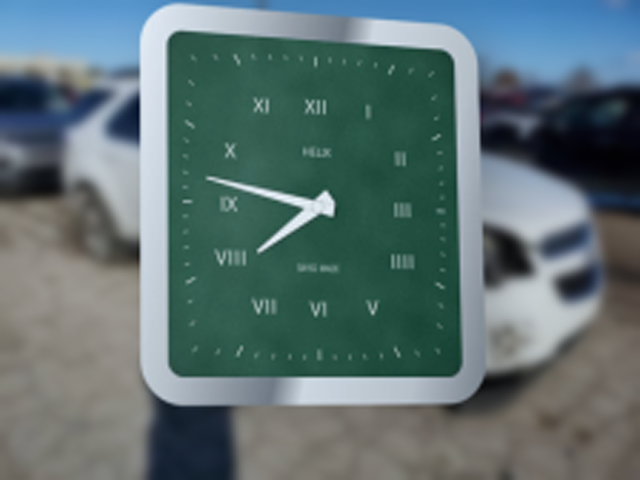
{"hour": 7, "minute": 47}
